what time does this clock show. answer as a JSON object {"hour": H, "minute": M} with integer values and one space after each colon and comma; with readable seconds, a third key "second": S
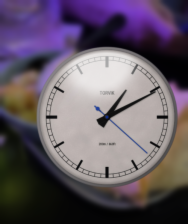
{"hour": 1, "minute": 10, "second": 22}
